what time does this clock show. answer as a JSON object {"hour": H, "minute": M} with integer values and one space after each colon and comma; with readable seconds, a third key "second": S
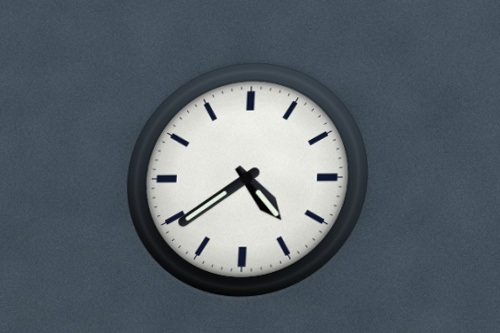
{"hour": 4, "minute": 39}
